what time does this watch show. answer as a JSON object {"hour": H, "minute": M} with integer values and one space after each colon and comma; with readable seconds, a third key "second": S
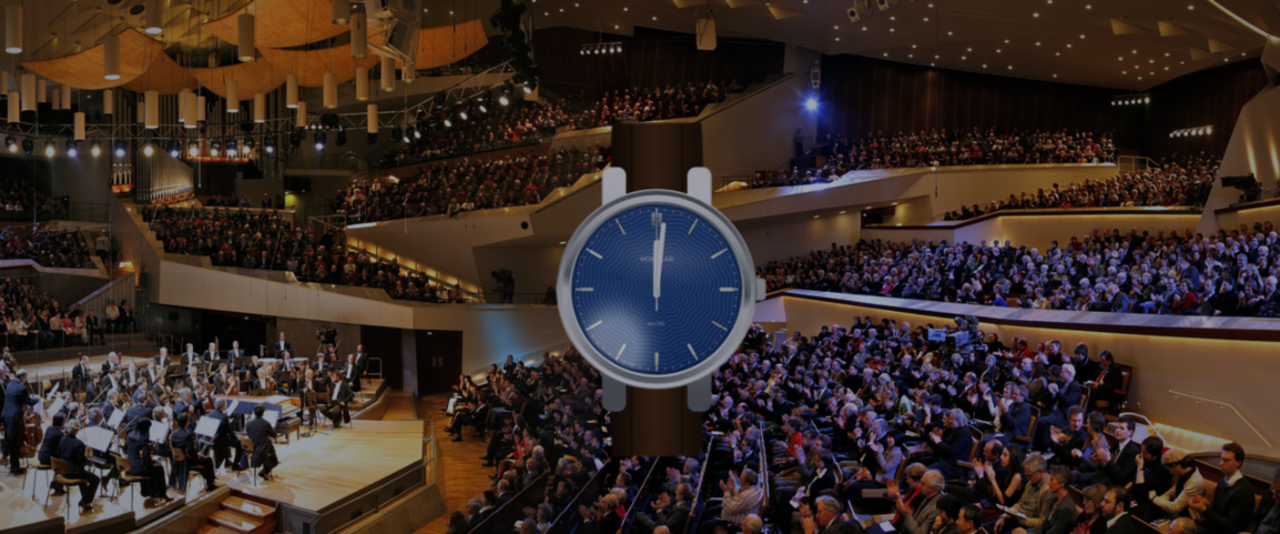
{"hour": 12, "minute": 1, "second": 0}
